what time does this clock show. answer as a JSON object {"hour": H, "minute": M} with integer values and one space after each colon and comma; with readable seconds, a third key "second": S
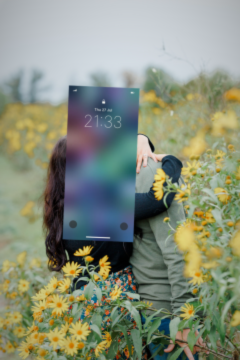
{"hour": 21, "minute": 33}
